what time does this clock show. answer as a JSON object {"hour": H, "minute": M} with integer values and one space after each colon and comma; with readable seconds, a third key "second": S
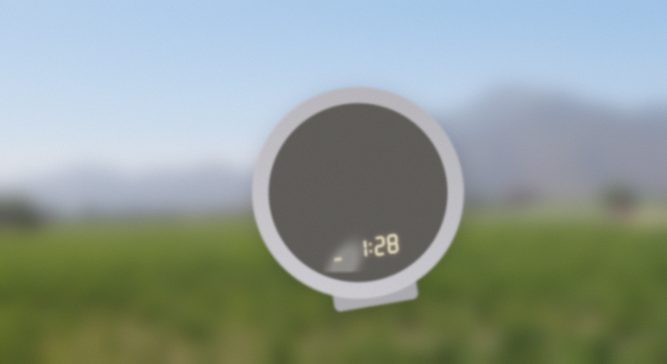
{"hour": 1, "minute": 28}
